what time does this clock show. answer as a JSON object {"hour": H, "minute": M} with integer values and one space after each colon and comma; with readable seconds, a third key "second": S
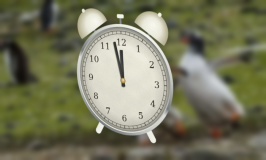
{"hour": 11, "minute": 58}
